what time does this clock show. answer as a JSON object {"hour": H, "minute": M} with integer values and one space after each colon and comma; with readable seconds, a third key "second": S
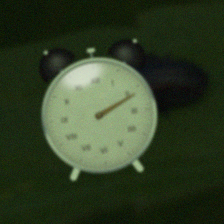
{"hour": 2, "minute": 11}
